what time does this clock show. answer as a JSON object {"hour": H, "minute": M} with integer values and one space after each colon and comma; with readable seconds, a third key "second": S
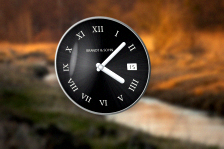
{"hour": 4, "minute": 8}
